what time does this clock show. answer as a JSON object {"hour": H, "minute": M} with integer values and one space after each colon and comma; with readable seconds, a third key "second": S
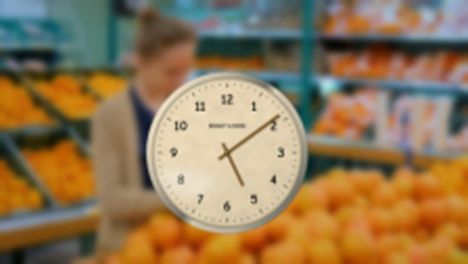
{"hour": 5, "minute": 9}
